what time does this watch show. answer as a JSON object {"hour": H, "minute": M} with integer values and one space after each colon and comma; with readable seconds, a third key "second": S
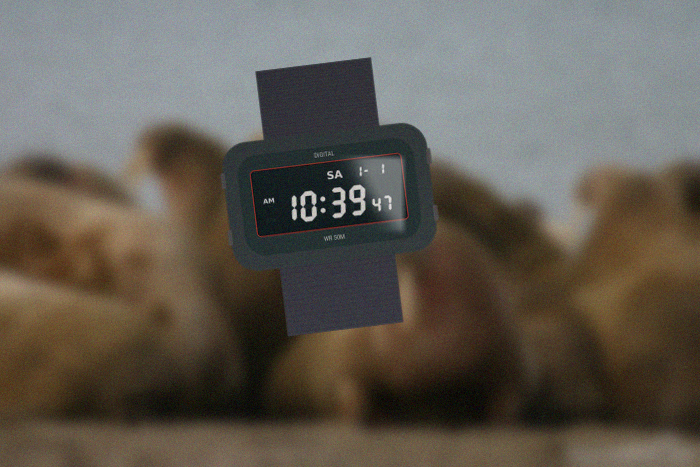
{"hour": 10, "minute": 39, "second": 47}
